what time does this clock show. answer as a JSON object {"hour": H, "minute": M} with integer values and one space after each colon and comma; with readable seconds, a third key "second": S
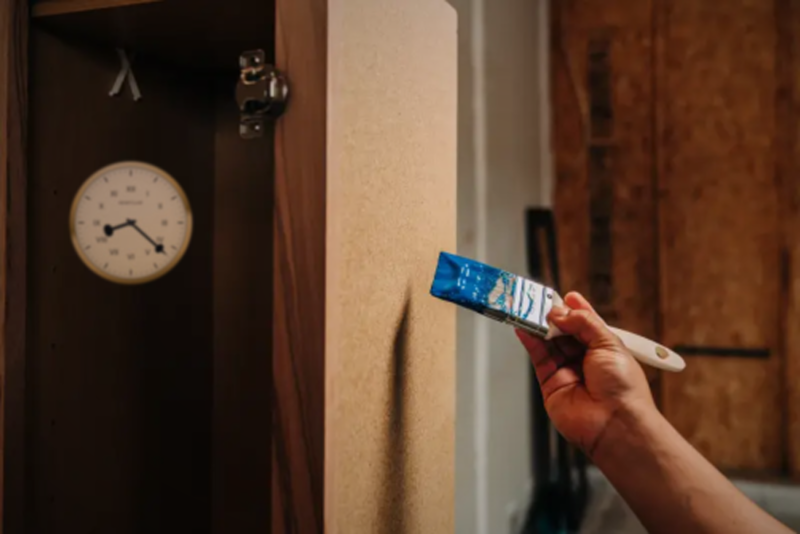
{"hour": 8, "minute": 22}
